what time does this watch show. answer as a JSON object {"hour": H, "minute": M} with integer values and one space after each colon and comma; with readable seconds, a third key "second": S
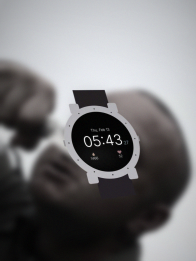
{"hour": 5, "minute": 43}
